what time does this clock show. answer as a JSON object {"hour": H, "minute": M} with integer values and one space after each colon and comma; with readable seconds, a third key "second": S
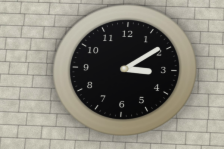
{"hour": 3, "minute": 9}
